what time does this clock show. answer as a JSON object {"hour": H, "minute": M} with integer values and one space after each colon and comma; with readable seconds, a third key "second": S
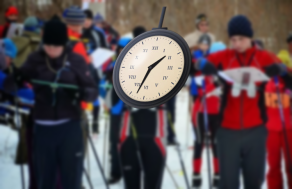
{"hour": 1, "minute": 33}
